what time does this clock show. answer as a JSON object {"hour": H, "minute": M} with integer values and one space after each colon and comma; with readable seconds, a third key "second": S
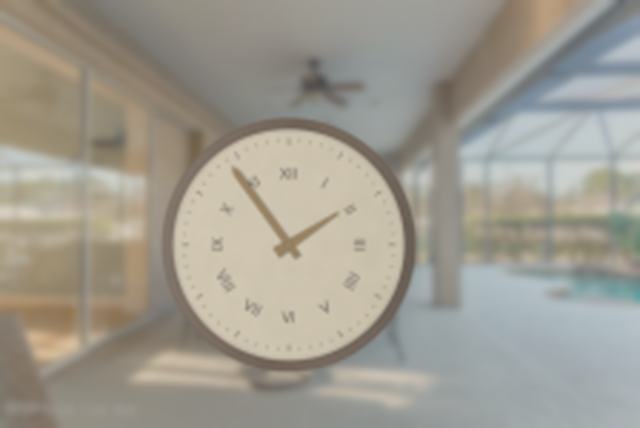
{"hour": 1, "minute": 54}
